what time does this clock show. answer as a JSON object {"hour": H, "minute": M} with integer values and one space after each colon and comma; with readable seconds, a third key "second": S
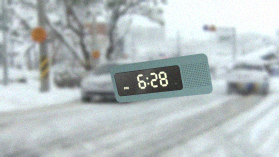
{"hour": 6, "minute": 28}
